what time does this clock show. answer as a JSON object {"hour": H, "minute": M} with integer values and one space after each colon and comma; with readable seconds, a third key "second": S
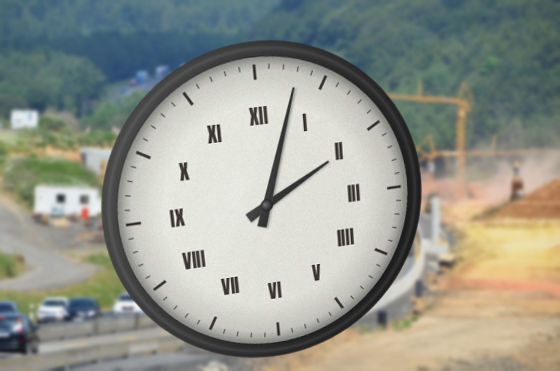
{"hour": 2, "minute": 3}
